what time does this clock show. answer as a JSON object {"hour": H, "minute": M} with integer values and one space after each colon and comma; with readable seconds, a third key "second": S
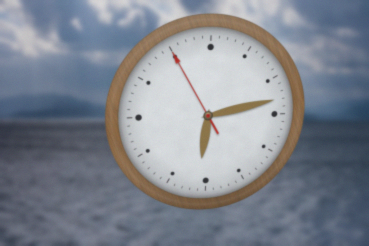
{"hour": 6, "minute": 12, "second": 55}
